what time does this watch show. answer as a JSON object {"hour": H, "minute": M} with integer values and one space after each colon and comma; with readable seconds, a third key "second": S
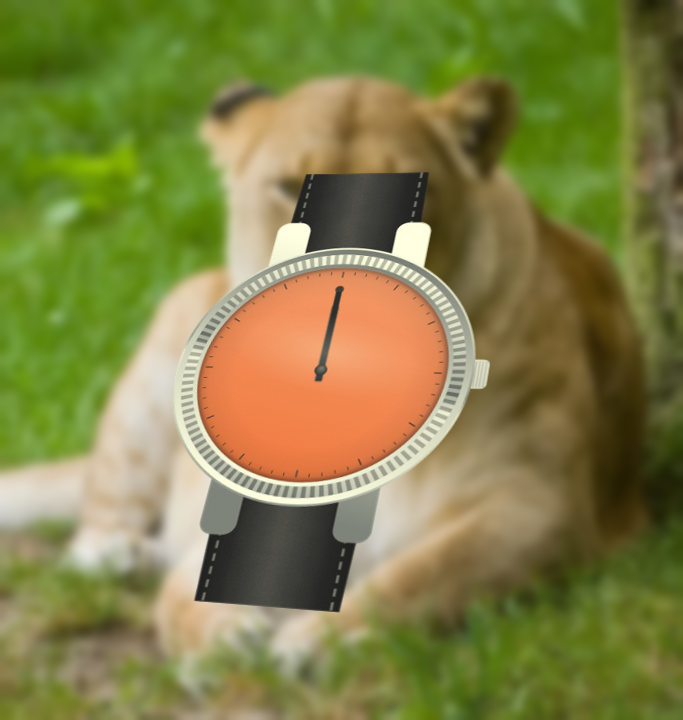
{"hour": 12, "minute": 0}
